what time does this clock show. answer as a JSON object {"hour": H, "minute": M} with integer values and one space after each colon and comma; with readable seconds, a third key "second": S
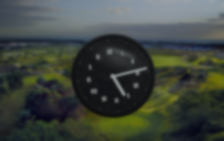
{"hour": 5, "minute": 14}
